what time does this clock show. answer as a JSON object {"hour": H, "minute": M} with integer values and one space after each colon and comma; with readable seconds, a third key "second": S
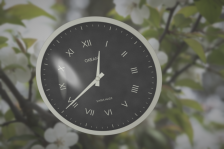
{"hour": 12, "minute": 40}
